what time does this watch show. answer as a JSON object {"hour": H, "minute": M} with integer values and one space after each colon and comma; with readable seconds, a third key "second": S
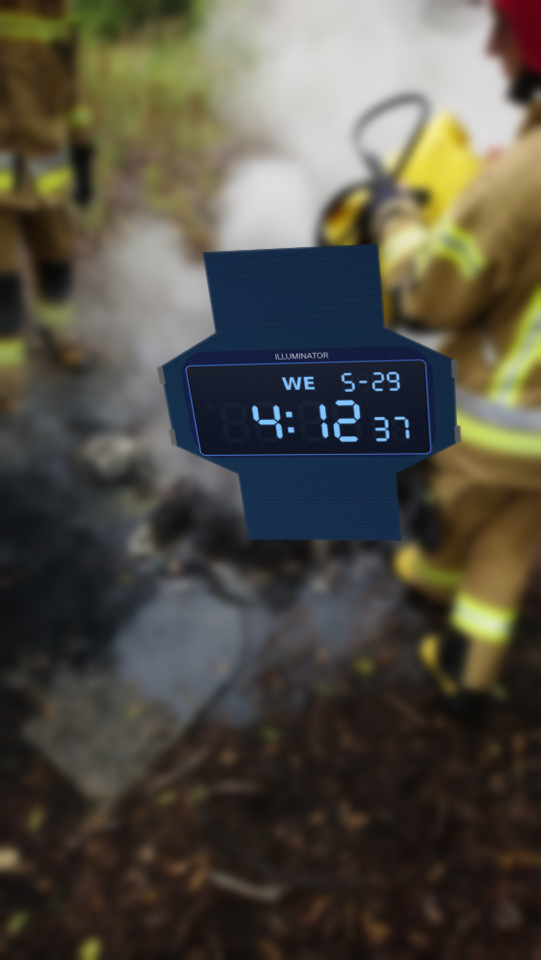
{"hour": 4, "minute": 12, "second": 37}
